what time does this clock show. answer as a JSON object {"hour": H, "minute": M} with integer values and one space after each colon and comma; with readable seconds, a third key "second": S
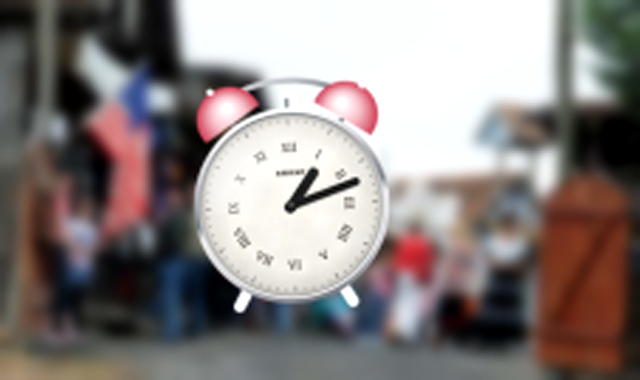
{"hour": 1, "minute": 12}
